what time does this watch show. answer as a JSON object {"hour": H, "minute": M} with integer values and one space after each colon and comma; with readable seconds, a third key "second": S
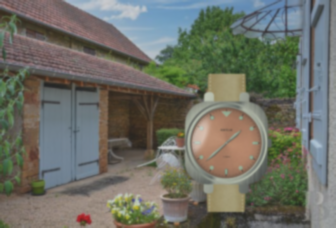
{"hour": 1, "minute": 38}
